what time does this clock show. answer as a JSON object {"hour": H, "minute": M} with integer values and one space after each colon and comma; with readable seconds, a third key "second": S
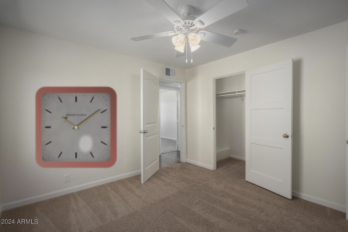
{"hour": 10, "minute": 9}
